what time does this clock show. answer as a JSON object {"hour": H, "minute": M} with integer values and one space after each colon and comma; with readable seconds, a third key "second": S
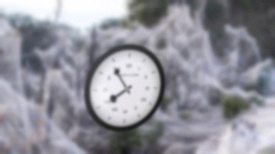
{"hour": 7, "minute": 54}
